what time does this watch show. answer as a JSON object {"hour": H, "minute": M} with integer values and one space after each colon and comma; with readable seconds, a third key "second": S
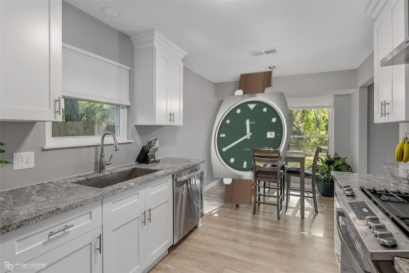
{"hour": 11, "minute": 40}
